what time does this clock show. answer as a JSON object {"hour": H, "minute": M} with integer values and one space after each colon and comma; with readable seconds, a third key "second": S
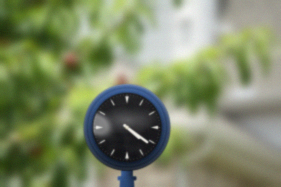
{"hour": 4, "minute": 21}
